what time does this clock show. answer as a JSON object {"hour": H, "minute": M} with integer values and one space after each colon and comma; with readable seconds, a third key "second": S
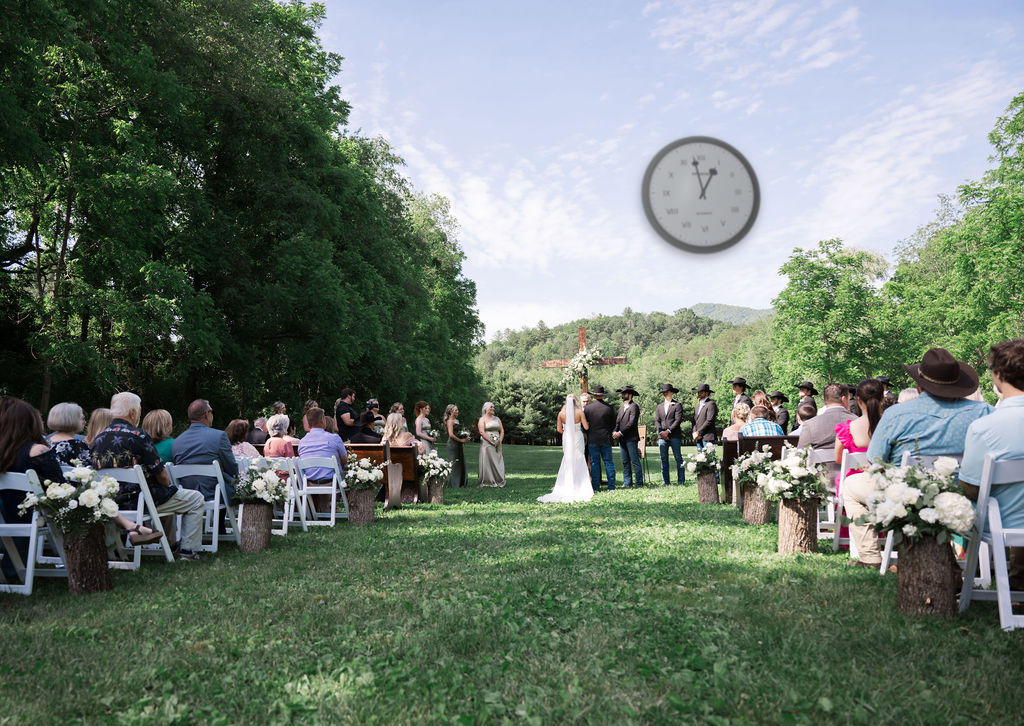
{"hour": 12, "minute": 58}
